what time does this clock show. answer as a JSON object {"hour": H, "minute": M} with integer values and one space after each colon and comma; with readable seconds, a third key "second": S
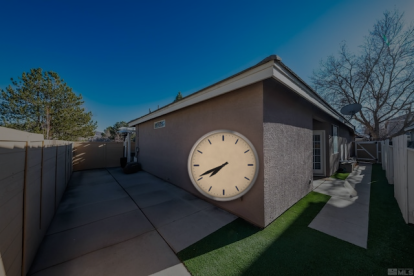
{"hour": 7, "minute": 41}
